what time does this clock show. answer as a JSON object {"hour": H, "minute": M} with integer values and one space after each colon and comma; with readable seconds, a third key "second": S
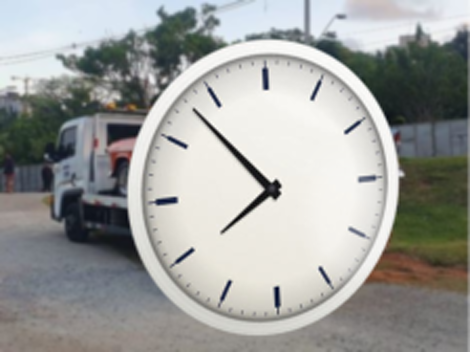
{"hour": 7, "minute": 53}
